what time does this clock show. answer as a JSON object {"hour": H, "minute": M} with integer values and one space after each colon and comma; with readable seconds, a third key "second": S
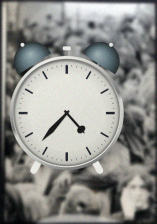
{"hour": 4, "minute": 37}
